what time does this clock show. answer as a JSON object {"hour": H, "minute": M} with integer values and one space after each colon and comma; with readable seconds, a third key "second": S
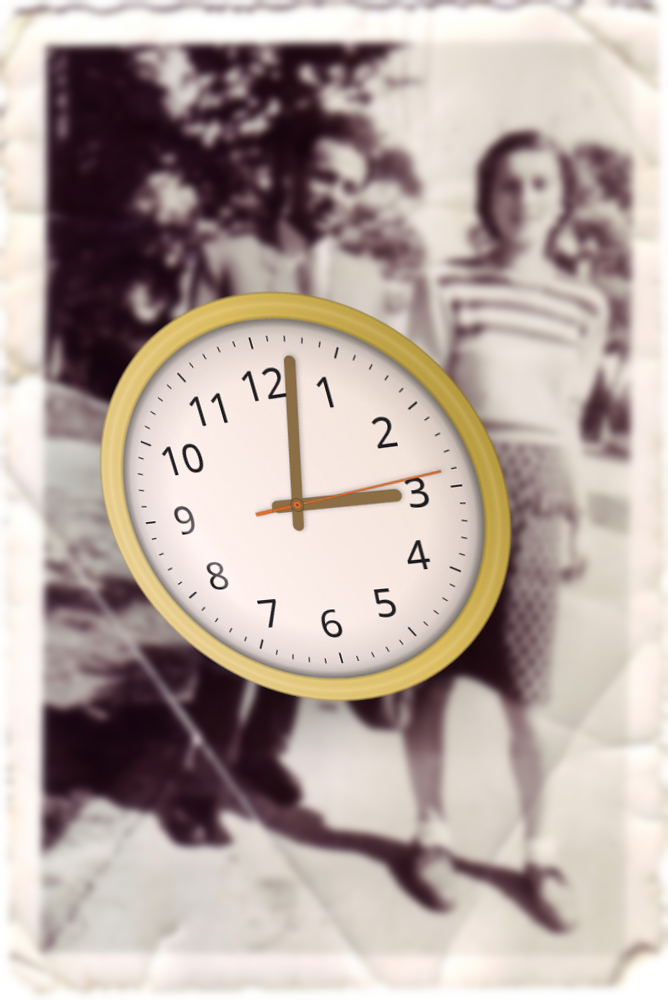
{"hour": 3, "minute": 2, "second": 14}
